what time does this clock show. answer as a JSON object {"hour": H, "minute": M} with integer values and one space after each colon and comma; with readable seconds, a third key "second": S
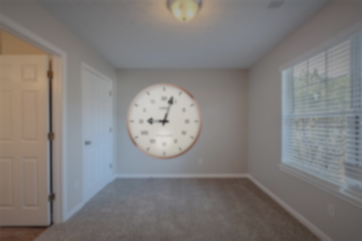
{"hour": 9, "minute": 3}
